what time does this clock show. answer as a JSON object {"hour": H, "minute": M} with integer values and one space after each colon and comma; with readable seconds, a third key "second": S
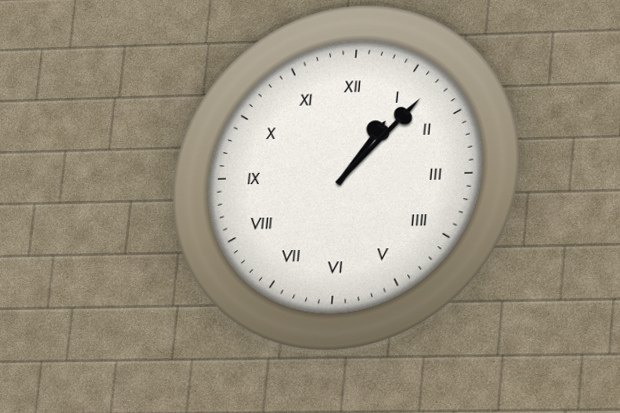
{"hour": 1, "minute": 7}
